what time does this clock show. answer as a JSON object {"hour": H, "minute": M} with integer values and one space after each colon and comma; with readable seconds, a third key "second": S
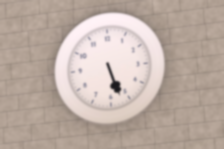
{"hour": 5, "minute": 27}
